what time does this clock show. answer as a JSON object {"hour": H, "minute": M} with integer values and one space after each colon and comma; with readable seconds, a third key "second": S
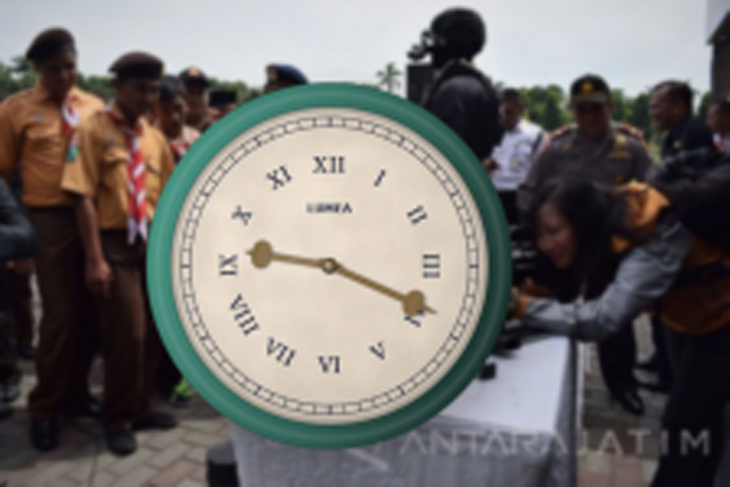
{"hour": 9, "minute": 19}
